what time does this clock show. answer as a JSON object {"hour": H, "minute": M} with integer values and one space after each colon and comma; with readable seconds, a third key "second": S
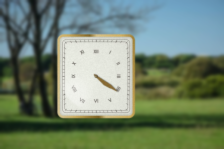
{"hour": 4, "minute": 21}
